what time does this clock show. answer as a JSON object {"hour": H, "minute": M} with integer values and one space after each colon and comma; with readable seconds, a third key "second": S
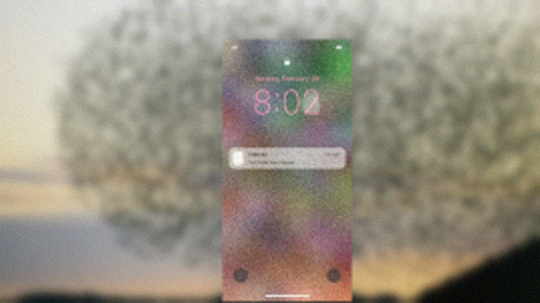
{"hour": 8, "minute": 2}
